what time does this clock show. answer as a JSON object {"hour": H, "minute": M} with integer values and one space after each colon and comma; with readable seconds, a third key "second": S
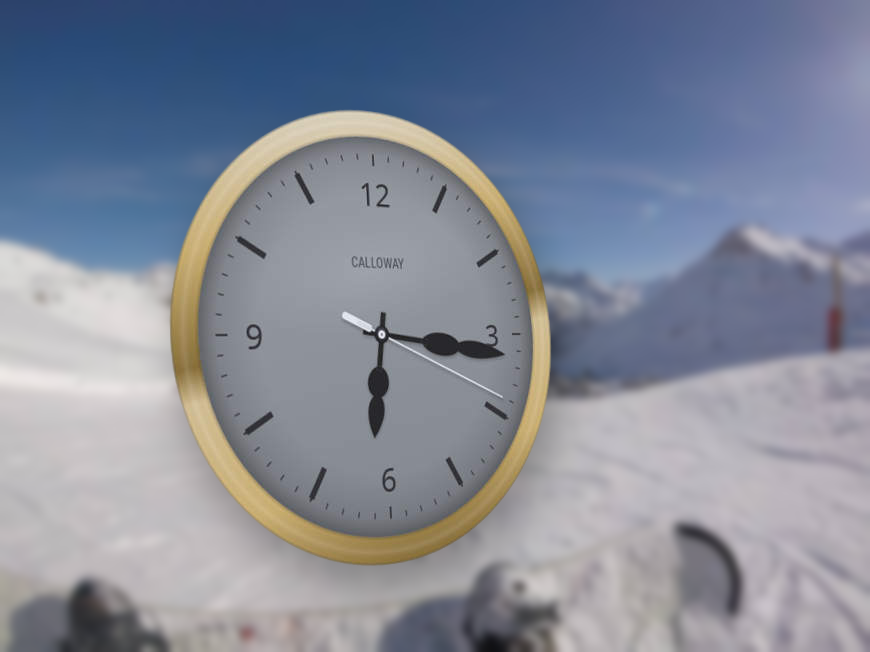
{"hour": 6, "minute": 16, "second": 19}
